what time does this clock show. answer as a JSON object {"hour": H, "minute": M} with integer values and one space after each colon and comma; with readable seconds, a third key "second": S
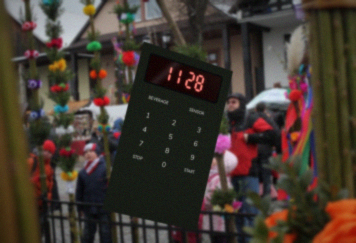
{"hour": 11, "minute": 28}
